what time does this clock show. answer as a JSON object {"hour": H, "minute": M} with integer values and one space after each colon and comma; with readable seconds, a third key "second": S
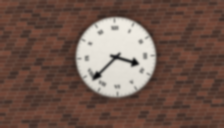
{"hour": 3, "minute": 38}
